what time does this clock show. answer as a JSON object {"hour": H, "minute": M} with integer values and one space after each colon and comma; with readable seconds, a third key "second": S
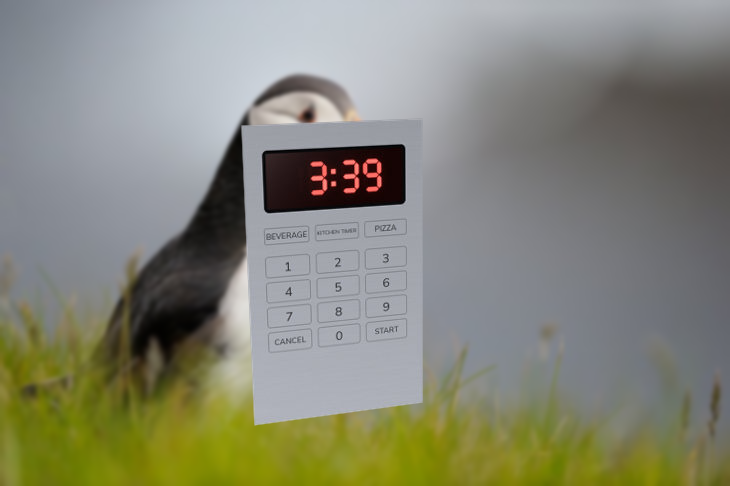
{"hour": 3, "minute": 39}
